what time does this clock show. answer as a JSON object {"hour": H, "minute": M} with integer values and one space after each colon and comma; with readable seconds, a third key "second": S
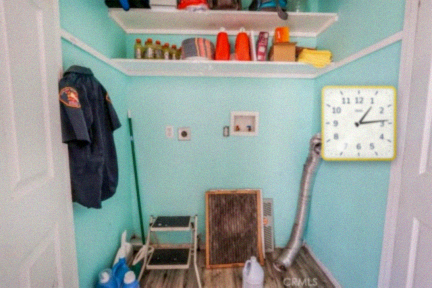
{"hour": 1, "minute": 14}
